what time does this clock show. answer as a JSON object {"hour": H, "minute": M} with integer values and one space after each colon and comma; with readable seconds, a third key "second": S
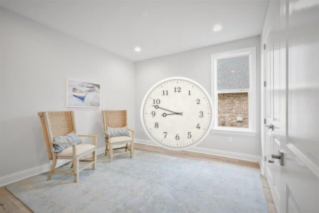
{"hour": 8, "minute": 48}
